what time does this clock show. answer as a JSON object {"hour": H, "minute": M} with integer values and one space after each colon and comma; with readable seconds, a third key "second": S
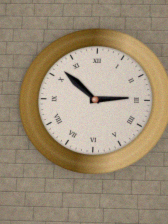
{"hour": 2, "minute": 52}
